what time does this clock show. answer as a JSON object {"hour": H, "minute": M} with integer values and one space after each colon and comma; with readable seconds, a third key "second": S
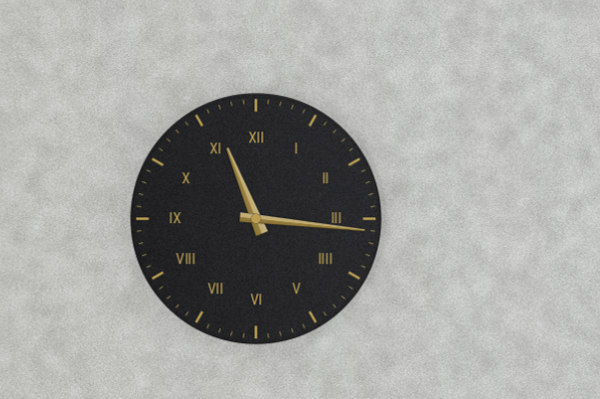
{"hour": 11, "minute": 16}
